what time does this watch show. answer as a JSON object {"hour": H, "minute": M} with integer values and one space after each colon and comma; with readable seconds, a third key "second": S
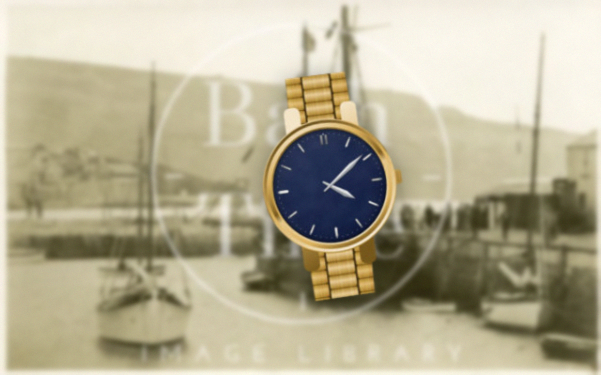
{"hour": 4, "minute": 9}
